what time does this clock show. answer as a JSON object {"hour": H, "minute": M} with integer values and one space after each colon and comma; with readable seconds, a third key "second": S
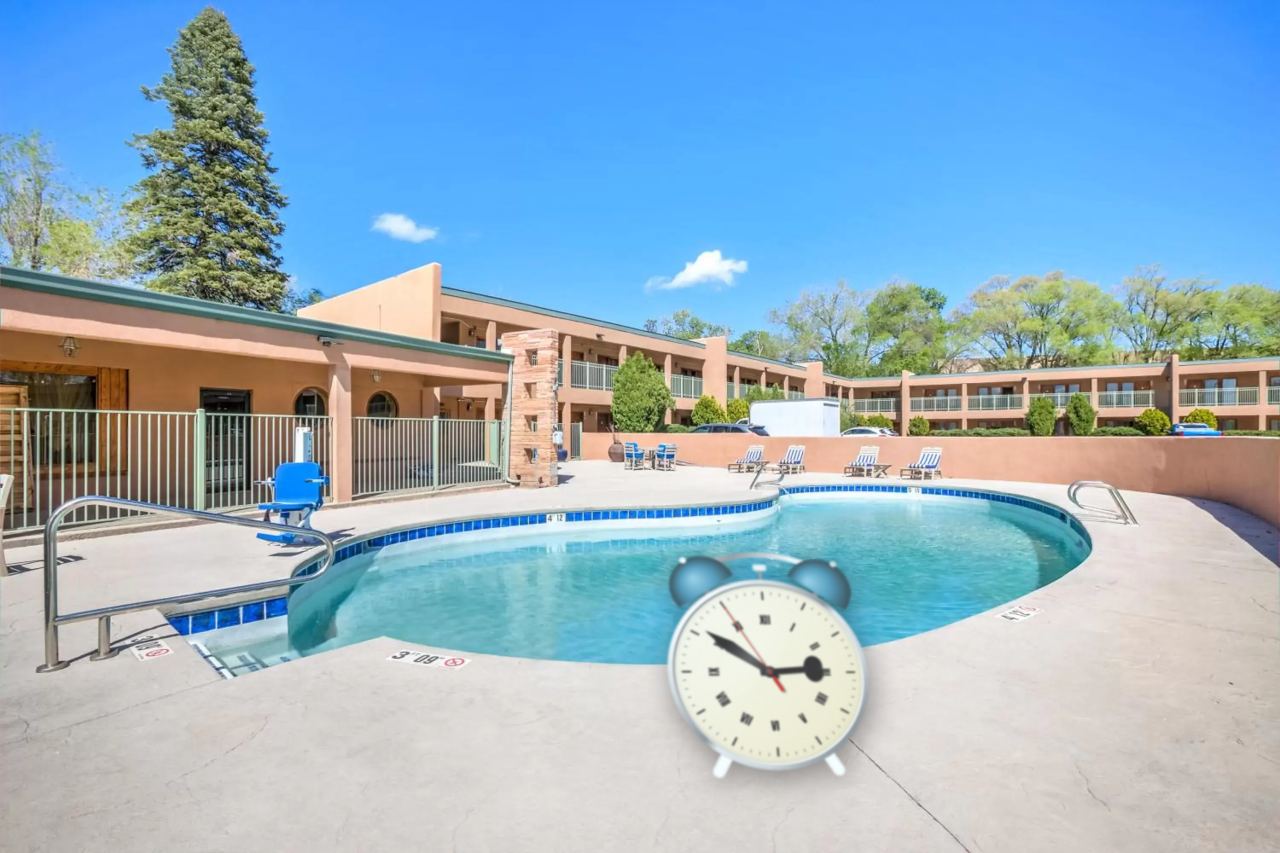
{"hour": 2, "minute": 50, "second": 55}
